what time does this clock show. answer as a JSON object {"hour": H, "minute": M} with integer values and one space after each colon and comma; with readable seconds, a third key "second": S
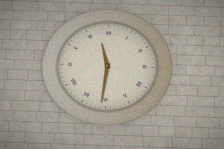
{"hour": 11, "minute": 31}
